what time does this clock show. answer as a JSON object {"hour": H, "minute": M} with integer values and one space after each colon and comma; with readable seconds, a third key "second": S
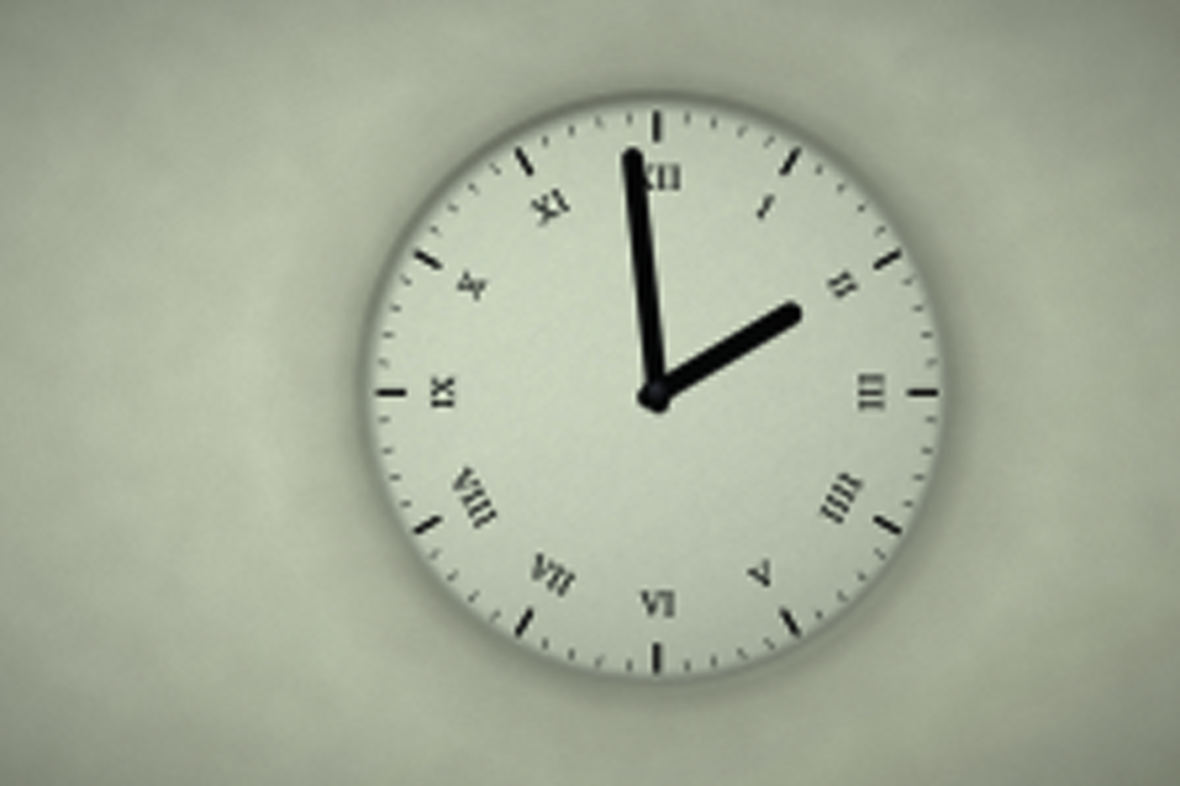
{"hour": 1, "minute": 59}
